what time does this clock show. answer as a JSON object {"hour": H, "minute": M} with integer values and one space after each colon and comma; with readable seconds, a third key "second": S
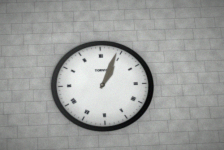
{"hour": 1, "minute": 4}
